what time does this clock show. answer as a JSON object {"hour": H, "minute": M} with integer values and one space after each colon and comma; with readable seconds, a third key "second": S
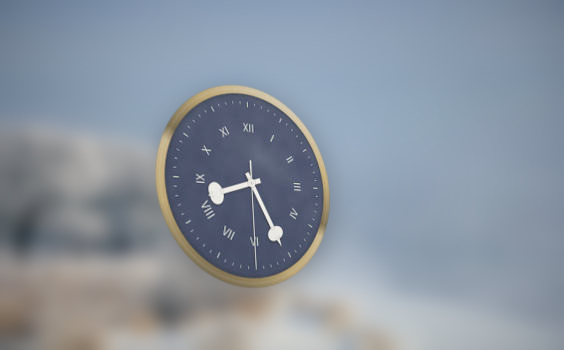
{"hour": 8, "minute": 25, "second": 30}
